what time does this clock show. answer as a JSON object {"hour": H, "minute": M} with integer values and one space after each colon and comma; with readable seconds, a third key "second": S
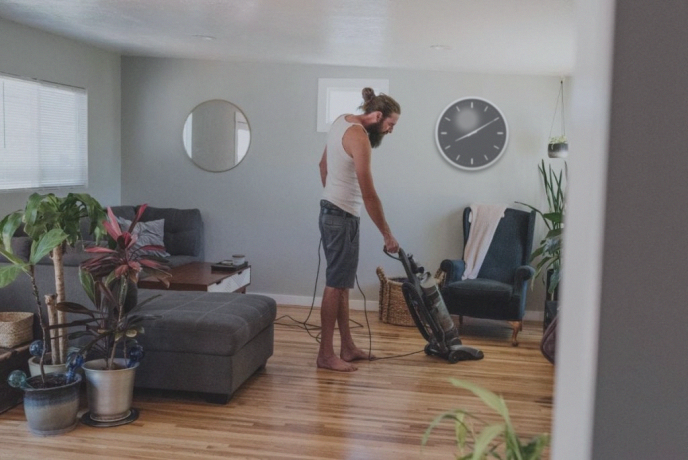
{"hour": 8, "minute": 10}
